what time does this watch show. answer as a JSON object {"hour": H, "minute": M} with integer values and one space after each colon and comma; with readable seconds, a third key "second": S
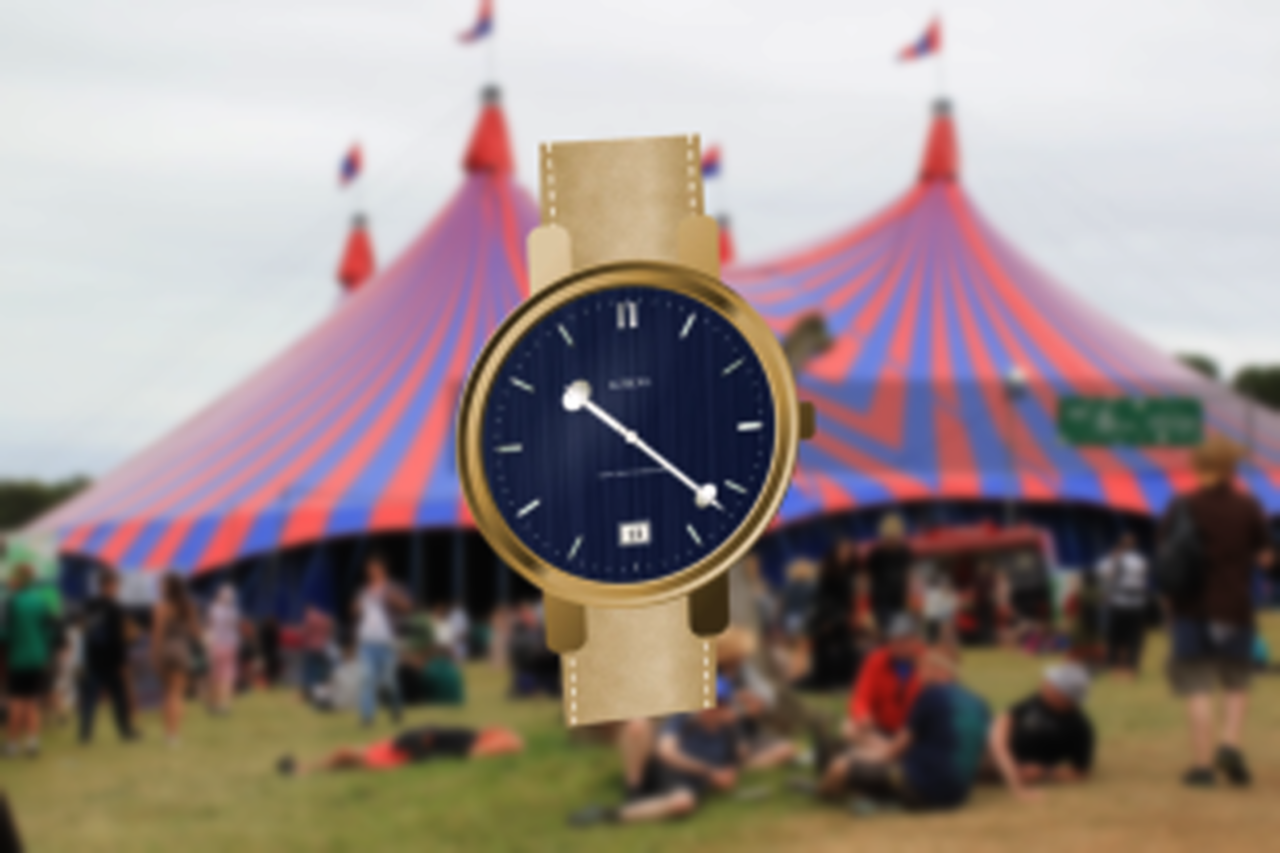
{"hour": 10, "minute": 22}
